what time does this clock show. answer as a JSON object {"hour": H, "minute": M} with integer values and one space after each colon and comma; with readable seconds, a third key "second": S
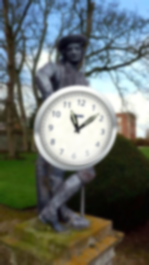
{"hour": 11, "minute": 8}
